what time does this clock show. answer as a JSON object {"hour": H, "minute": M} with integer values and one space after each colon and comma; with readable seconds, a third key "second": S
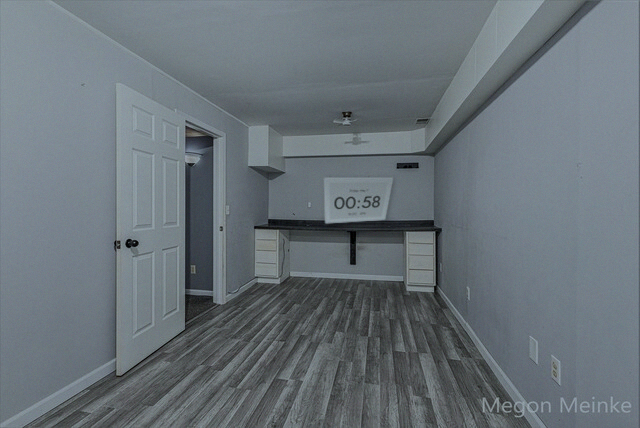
{"hour": 0, "minute": 58}
